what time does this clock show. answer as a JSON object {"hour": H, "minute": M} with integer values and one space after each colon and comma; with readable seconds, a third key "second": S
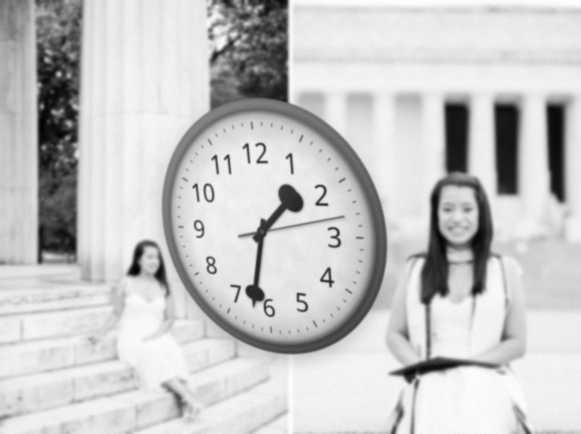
{"hour": 1, "minute": 32, "second": 13}
